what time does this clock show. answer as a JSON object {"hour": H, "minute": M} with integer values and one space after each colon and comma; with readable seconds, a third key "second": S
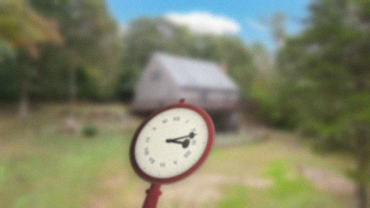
{"hour": 3, "minute": 12}
